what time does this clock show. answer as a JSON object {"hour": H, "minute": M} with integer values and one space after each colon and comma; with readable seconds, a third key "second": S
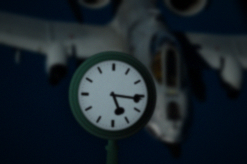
{"hour": 5, "minute": 16}
